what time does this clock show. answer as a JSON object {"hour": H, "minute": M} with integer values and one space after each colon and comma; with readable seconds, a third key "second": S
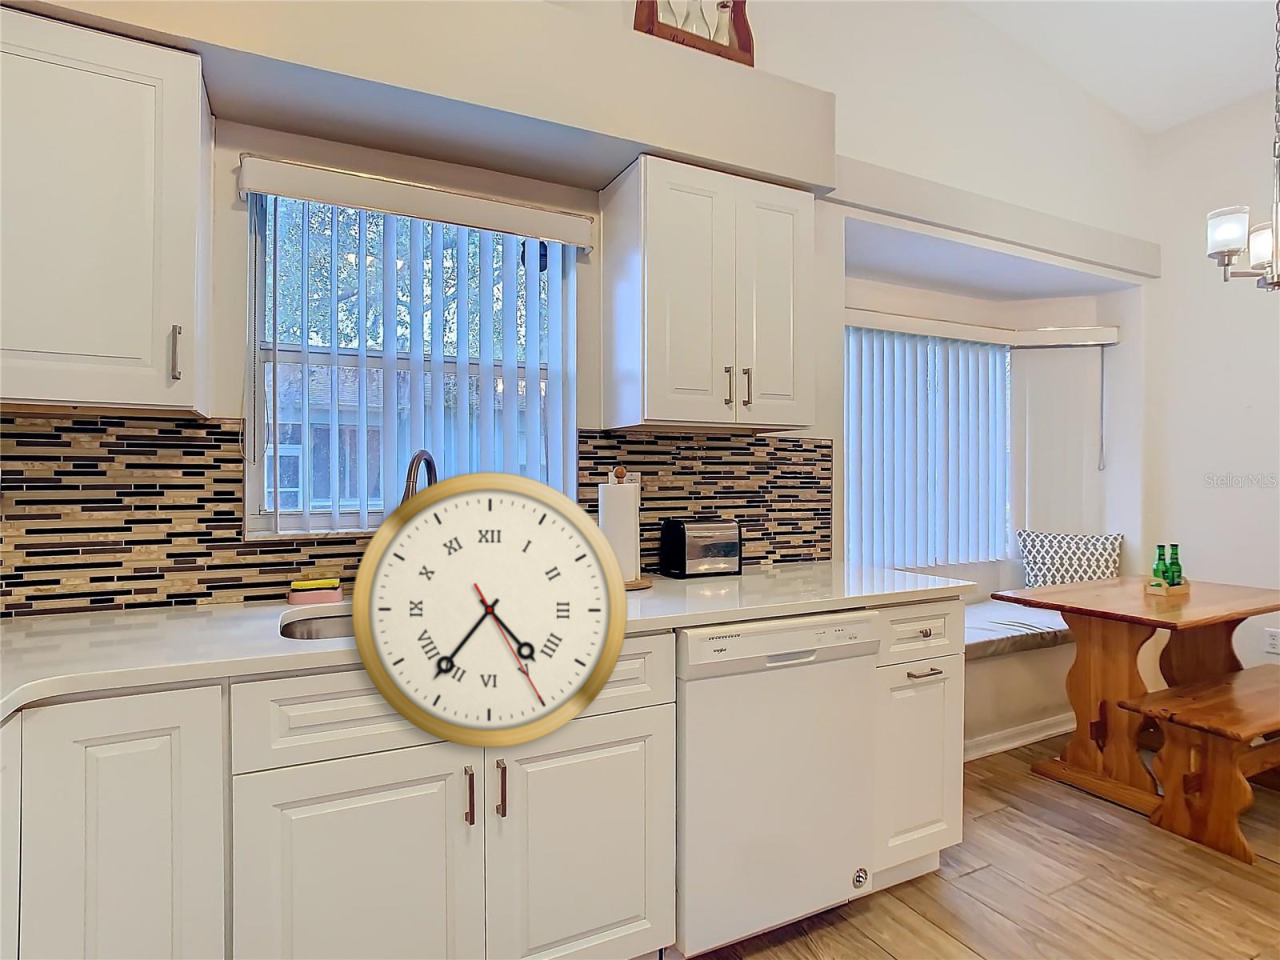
{"hour": 4, "minute": 36, "second": 25}
